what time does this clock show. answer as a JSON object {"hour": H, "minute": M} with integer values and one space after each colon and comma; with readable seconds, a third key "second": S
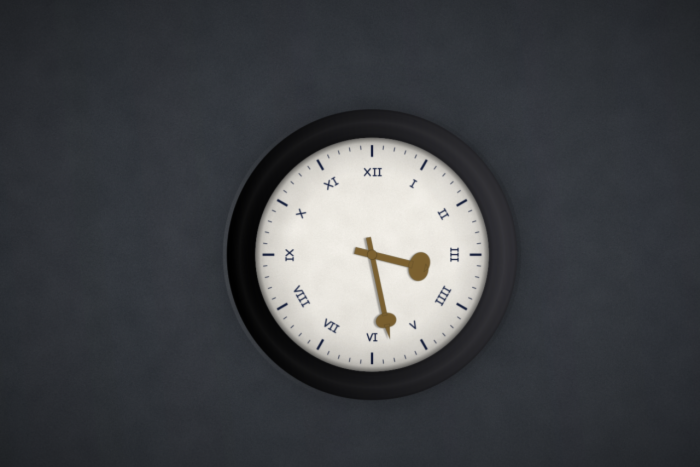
{"hour": 3, "minute": 28}
